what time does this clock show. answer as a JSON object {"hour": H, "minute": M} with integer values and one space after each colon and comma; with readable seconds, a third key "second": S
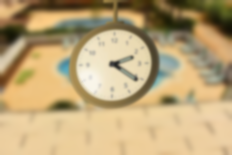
{"hour": 2, "minute": 21}
